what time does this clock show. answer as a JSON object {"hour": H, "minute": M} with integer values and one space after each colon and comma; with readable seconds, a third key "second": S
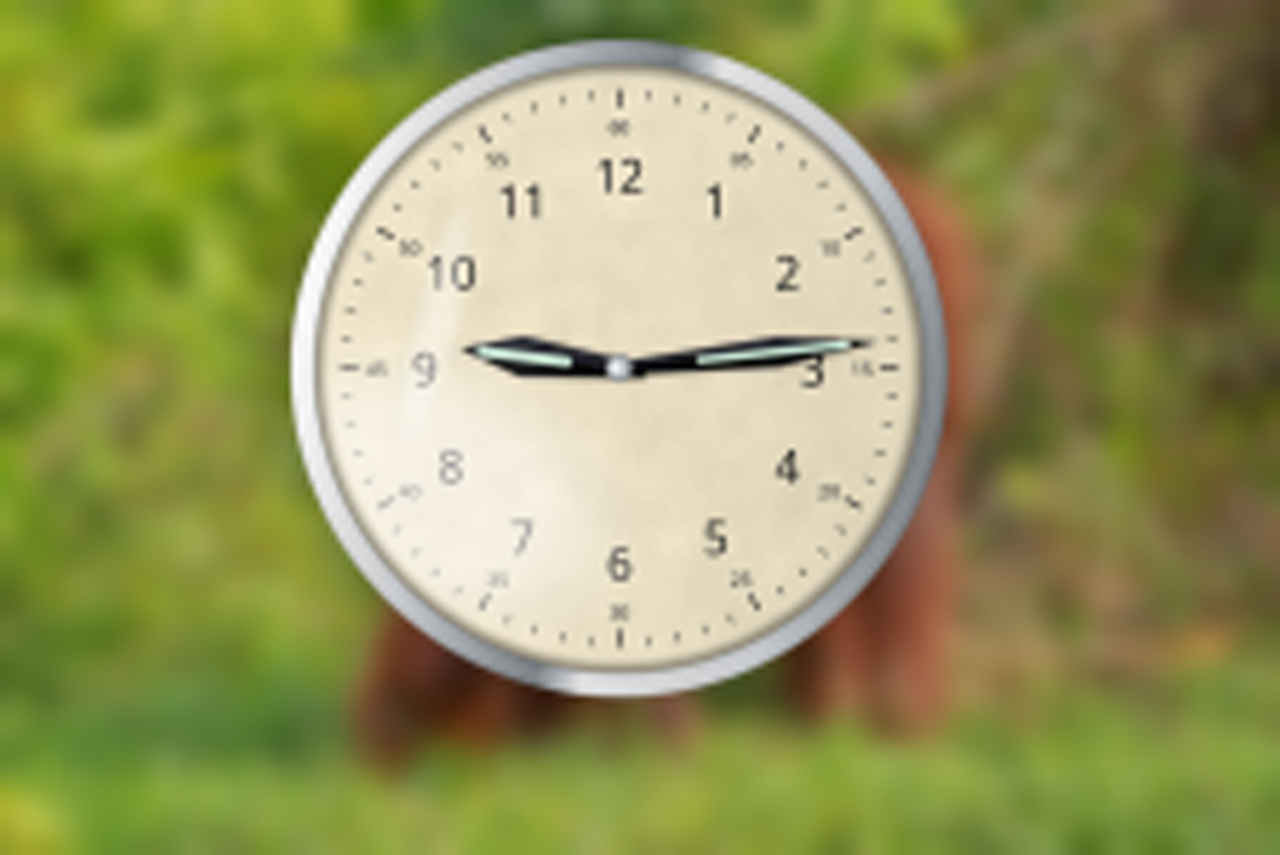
{"hour": 9, "minute": 14}
